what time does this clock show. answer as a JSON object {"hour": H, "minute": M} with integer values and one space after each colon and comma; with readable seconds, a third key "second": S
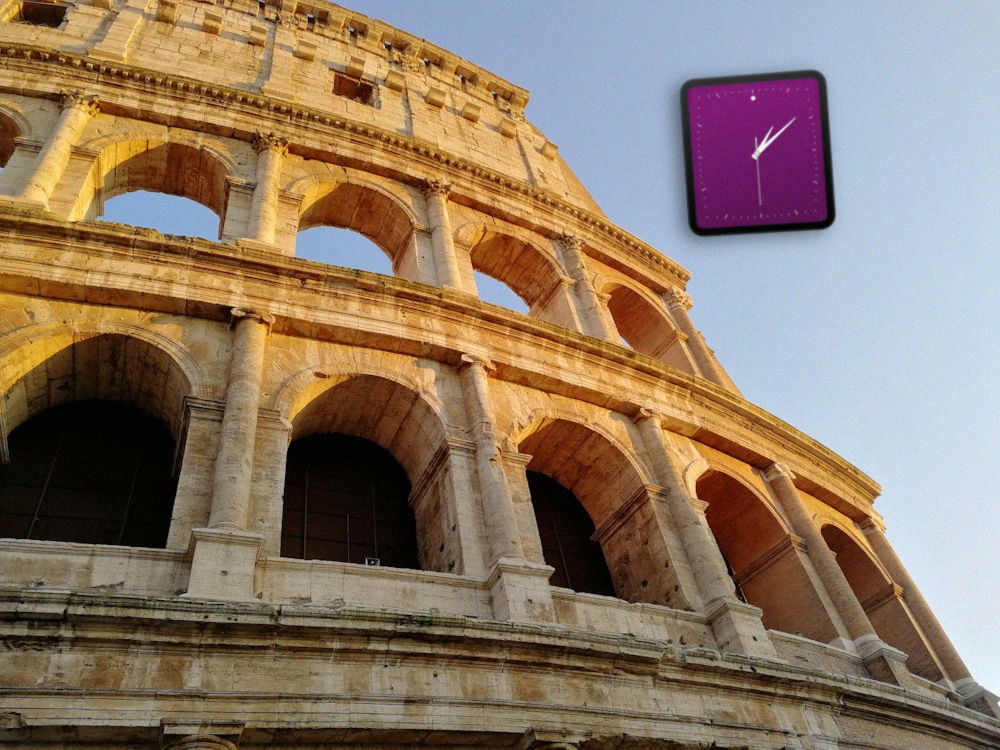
{"hour": 1, "minute": 8, "second": 30}
